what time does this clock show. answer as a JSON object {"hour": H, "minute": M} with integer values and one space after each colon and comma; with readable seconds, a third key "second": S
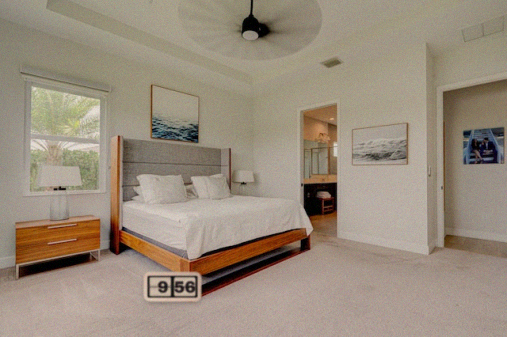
{"hour": 9, "minute": 56}
